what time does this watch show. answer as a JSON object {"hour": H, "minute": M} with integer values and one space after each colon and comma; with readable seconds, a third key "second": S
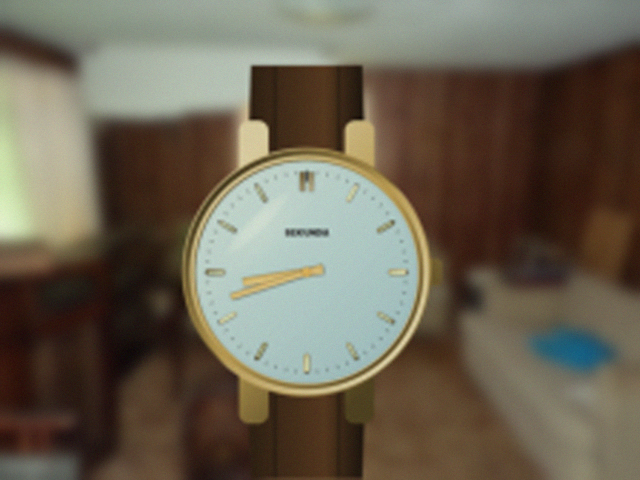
{"hour": 8, "minute": 42}
